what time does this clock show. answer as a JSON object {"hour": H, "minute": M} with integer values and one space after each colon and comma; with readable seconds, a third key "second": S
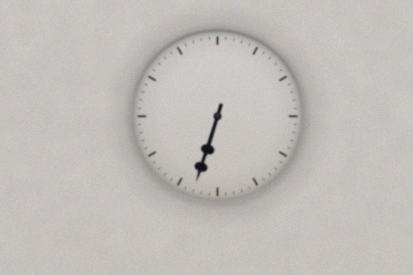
{"hour": 6, "minute": 33}
